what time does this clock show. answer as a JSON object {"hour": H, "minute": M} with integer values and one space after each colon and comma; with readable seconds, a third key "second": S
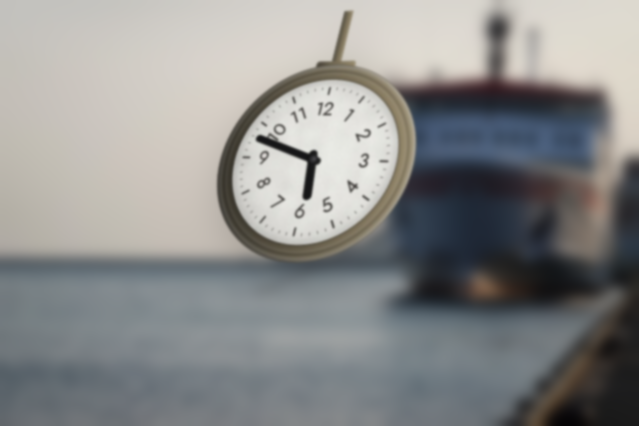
{"hour": 5, "minute": 48}
